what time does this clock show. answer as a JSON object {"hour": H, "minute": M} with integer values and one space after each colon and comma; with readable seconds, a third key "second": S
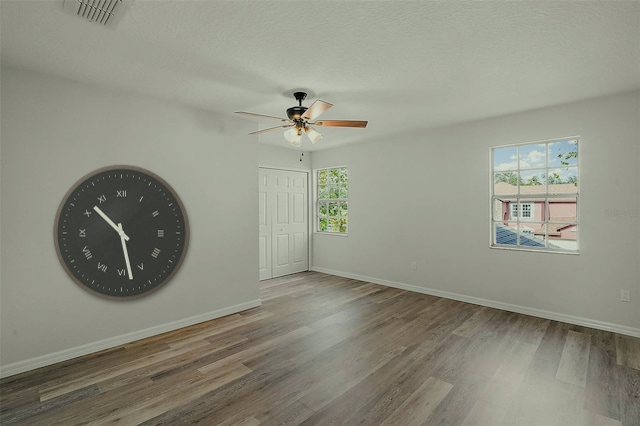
{"hour": 10, "minute": 28}
